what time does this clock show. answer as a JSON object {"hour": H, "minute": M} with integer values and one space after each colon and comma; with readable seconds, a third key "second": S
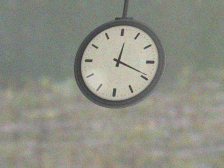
{"hour": 12, "minute": 19}
